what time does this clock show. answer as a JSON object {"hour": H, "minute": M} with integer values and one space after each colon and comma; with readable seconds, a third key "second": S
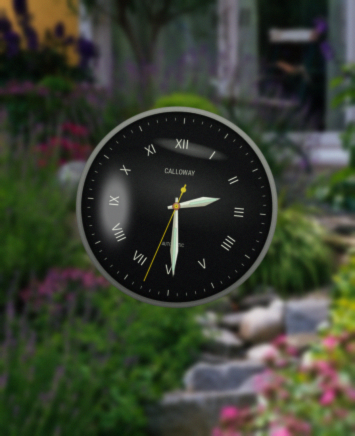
{"hour": 2, "minute": 29, "second": 33}
